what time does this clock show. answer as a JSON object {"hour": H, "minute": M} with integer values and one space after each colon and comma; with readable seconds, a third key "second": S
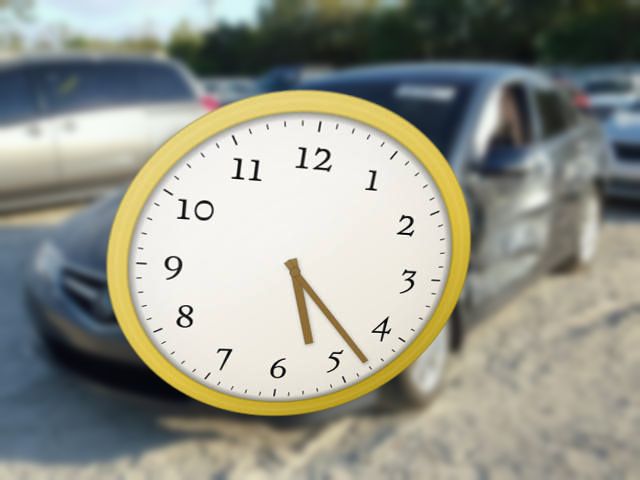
{"hour": 5, "minute": 23}
